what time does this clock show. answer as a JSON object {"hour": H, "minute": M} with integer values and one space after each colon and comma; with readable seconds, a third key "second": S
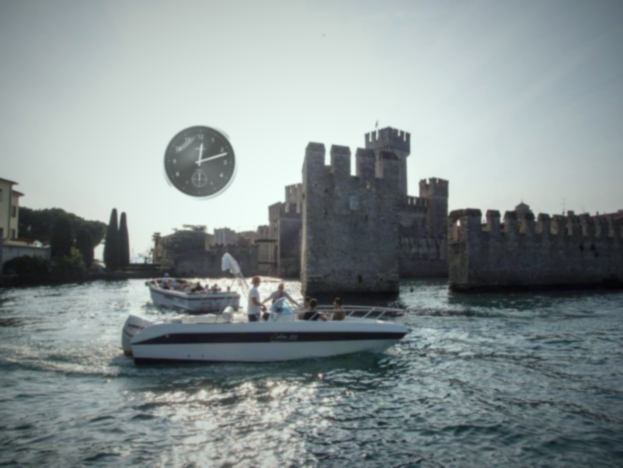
{"hour": 12, "minute": 12}
